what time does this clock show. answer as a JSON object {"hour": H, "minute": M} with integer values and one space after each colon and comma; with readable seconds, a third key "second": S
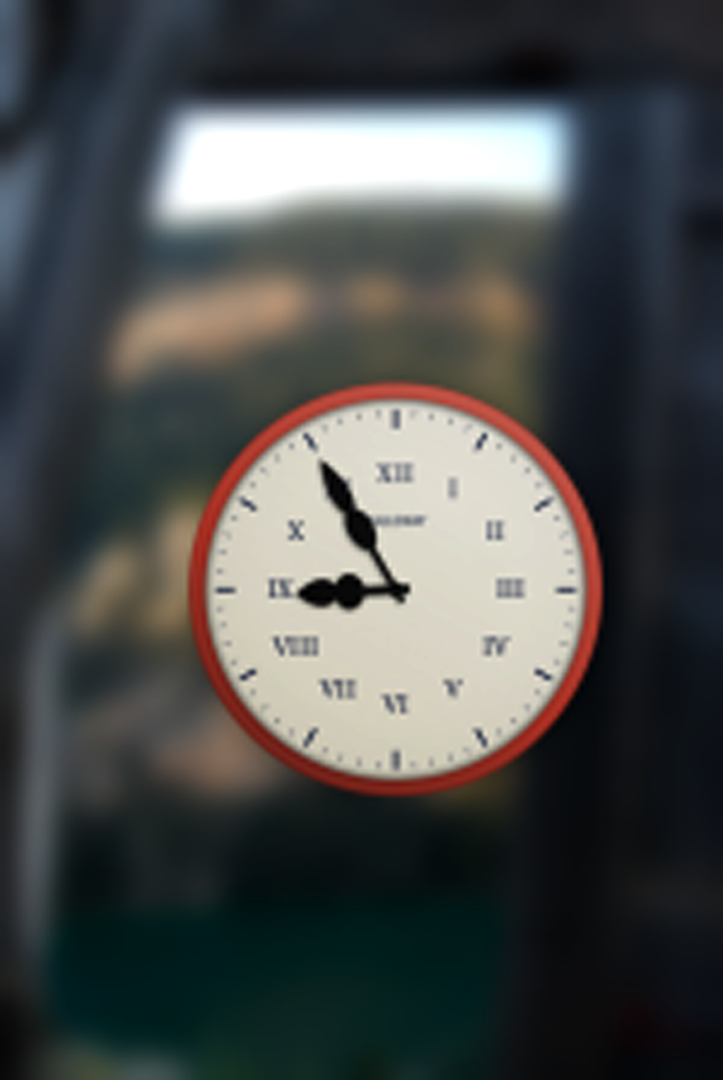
{"hour": 8, "minute": 55}
